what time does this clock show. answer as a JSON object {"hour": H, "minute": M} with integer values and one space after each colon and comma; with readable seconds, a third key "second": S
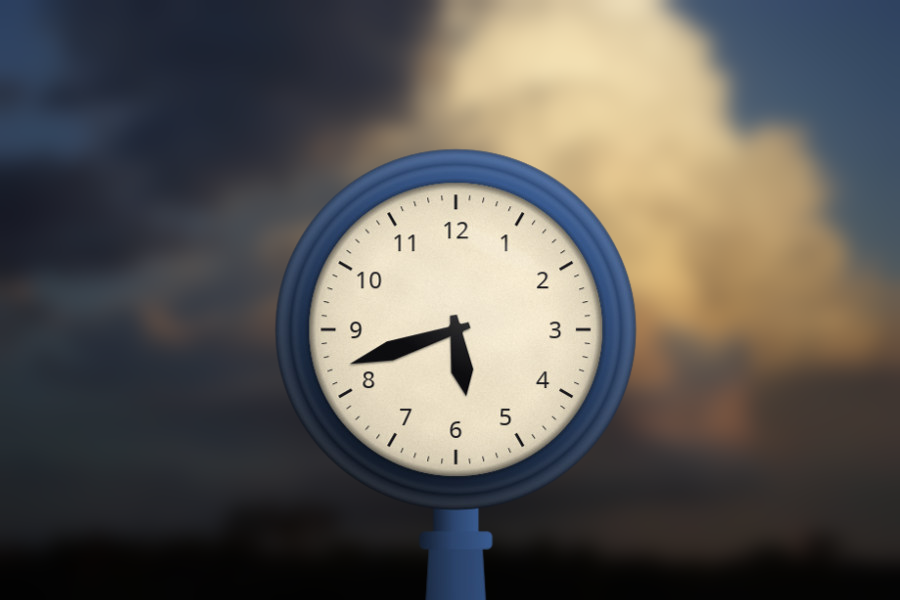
{"hour": 5, "minute": 42}
